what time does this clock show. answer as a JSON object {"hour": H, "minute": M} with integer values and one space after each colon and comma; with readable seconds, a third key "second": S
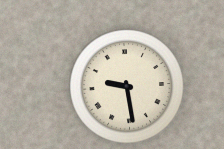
{"hour": 9, "minute": 29}
